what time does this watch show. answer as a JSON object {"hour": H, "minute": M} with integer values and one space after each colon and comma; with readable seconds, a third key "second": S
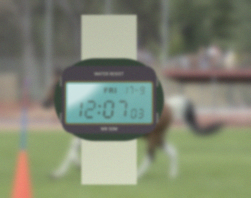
{"hour": 12, "minute": 7}
